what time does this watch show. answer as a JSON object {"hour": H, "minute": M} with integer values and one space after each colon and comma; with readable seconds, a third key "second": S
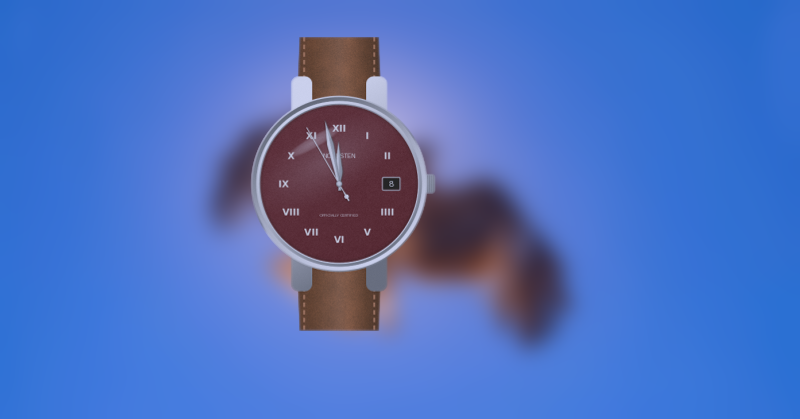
{"hour": 11, "minute": 57, "second": 55}
